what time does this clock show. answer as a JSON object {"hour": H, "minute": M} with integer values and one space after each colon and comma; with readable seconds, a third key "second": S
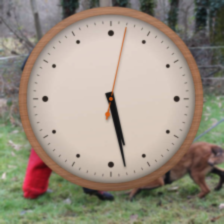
{"hour": 5, "minute": 28, "second": 2}
